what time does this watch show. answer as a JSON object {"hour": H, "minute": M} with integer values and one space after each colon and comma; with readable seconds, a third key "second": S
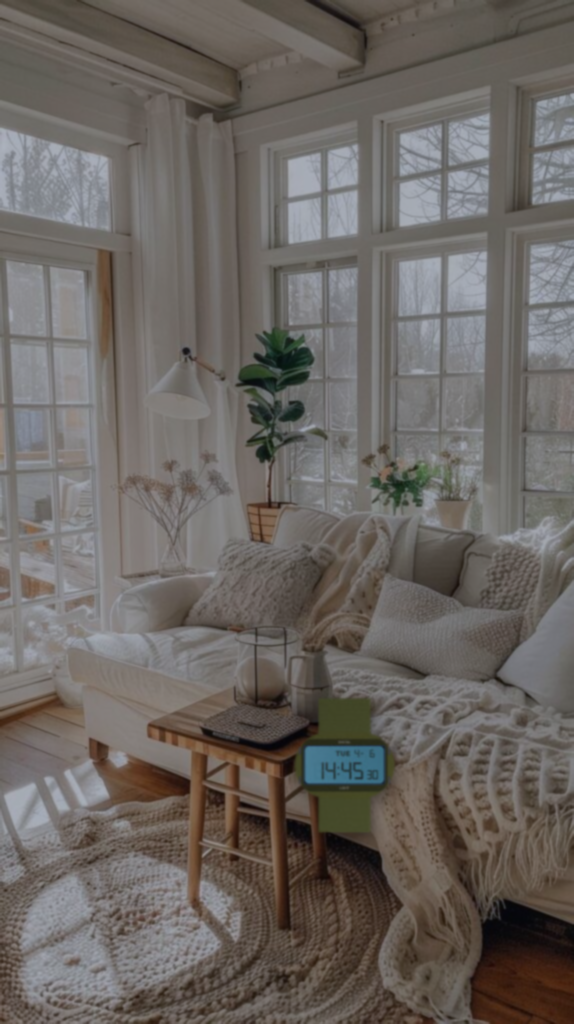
{"hour": 14, "minute": 45}
